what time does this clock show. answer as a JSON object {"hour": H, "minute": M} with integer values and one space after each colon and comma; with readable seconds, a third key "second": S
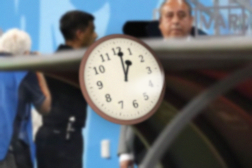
{"hour": 1, "minute": 1}
